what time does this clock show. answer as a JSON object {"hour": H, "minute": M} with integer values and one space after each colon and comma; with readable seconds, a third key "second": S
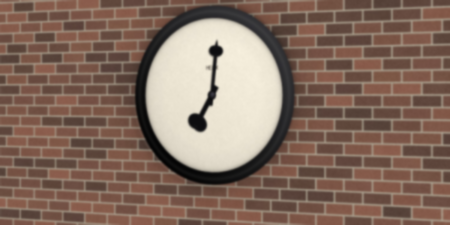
{"hour": 7, "minute": 1}
